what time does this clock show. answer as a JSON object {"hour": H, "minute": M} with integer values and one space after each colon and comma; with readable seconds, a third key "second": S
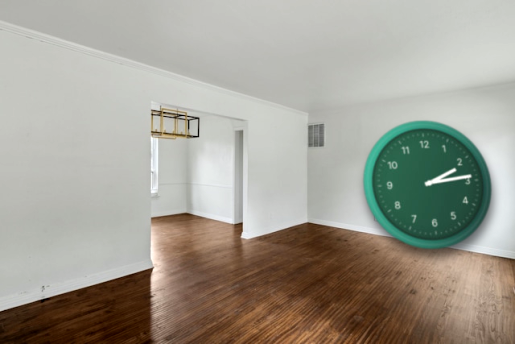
{"hour": 2, "minute": 14}
